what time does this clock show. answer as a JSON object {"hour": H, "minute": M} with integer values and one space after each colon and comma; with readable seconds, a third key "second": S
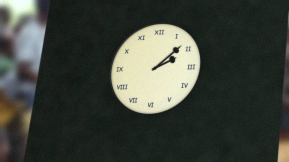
{"hour": 2, "minute": 8}
